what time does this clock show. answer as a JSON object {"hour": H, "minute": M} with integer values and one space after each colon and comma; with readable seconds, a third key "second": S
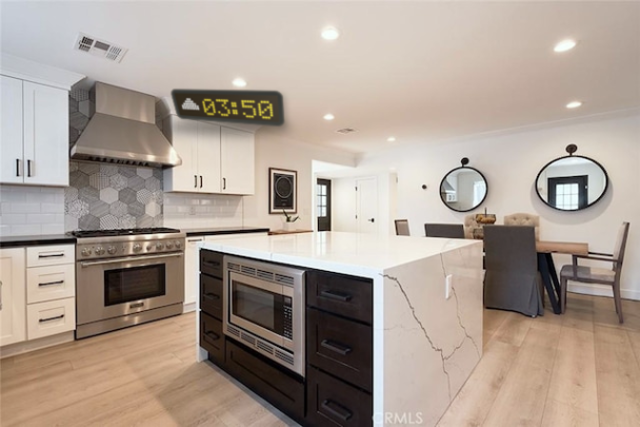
{"hour": 3, "minute": 50}
